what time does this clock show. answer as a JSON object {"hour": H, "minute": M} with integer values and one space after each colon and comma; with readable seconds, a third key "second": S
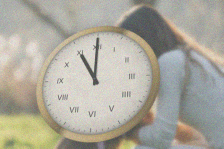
{"hour": 11, "minute": 0}
